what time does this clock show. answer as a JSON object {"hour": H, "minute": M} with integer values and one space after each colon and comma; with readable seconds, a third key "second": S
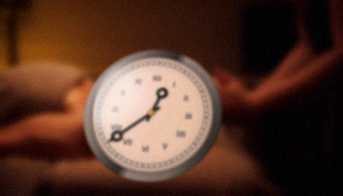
{"hour": 12, "minute": 38}
